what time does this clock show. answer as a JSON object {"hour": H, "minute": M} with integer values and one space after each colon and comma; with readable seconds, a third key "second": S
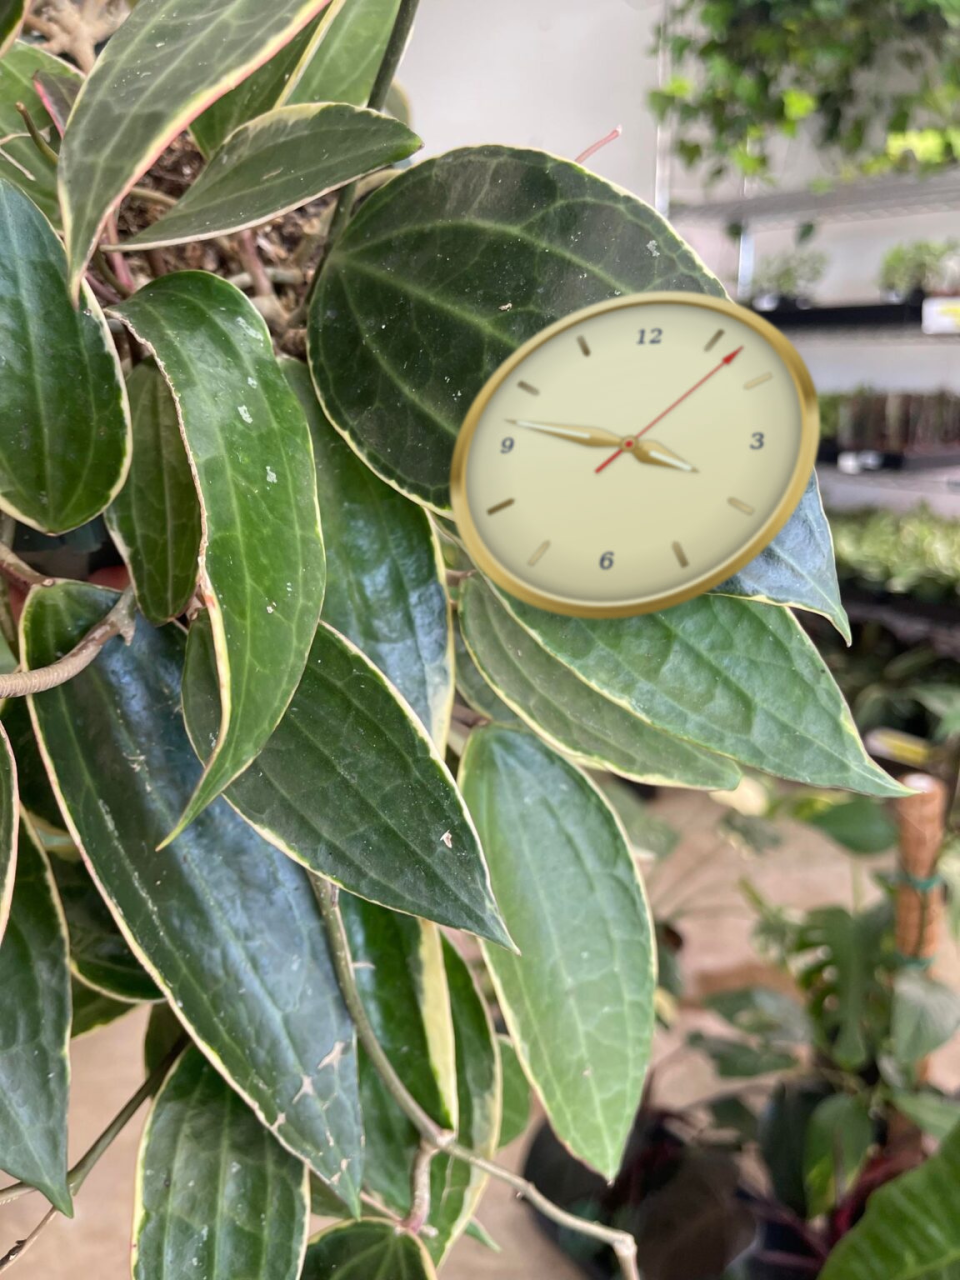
{"hour": 3, "minute": 47, "second": 7}
